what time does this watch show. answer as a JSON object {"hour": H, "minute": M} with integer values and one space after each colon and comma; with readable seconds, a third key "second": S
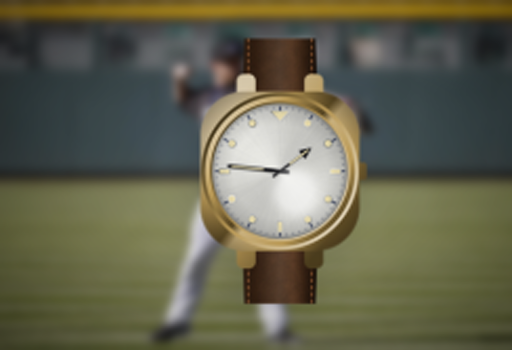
{"hour": 1, "minute": 46}
